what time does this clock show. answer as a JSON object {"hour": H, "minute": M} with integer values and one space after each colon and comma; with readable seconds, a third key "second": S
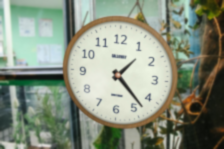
{"hour": 1, "minute": 23}
